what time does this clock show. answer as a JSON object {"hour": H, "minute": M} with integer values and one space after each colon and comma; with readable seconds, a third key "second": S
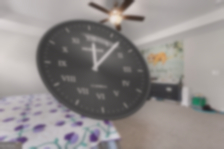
{"hour": 12, "minute": 7}
